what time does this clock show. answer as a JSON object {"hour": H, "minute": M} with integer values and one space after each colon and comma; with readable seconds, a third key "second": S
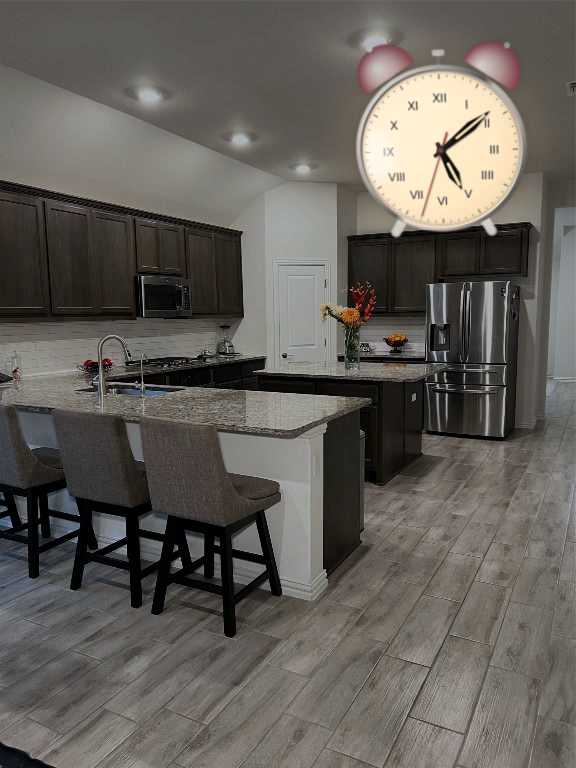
{"hour": 5, "minute": 8, "second": 33}
